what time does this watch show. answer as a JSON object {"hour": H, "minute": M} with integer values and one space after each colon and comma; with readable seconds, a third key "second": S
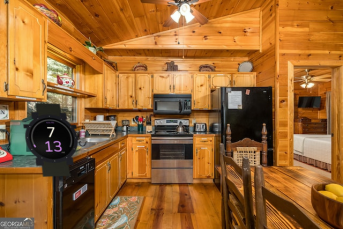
{"hour": 7, "minute": 13}
